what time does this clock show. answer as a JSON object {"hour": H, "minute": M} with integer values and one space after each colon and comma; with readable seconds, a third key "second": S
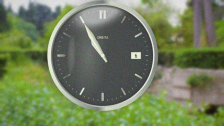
{"hour": 10, "minute": 55}
